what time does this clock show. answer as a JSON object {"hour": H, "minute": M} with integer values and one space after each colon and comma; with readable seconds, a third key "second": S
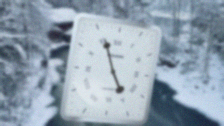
{"hour": 4, "minute": 56}
